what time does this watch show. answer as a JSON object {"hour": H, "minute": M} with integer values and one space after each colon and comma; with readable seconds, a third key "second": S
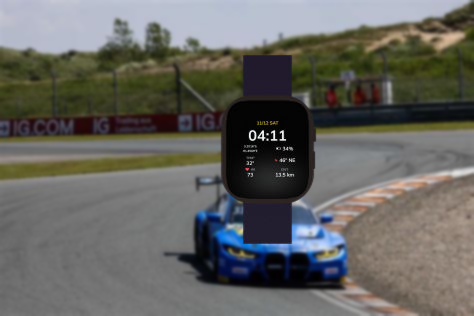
{"hour": 4, "minute": 11}
